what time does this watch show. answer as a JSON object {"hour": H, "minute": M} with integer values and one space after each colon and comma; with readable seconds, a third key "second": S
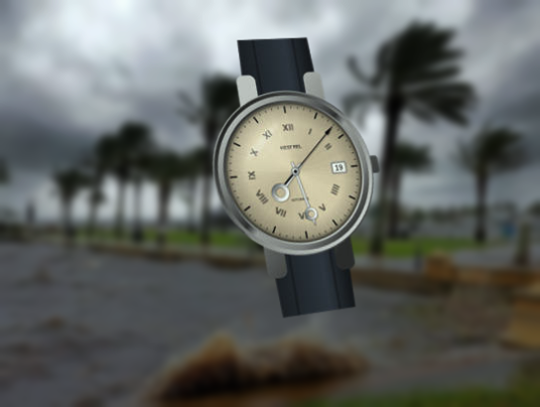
{"hour": 7, "minute": 28, "second": 8}
